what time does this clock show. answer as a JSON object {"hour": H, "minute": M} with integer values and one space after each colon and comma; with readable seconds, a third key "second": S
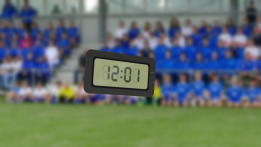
{"hour": 12, "minute": 1}
